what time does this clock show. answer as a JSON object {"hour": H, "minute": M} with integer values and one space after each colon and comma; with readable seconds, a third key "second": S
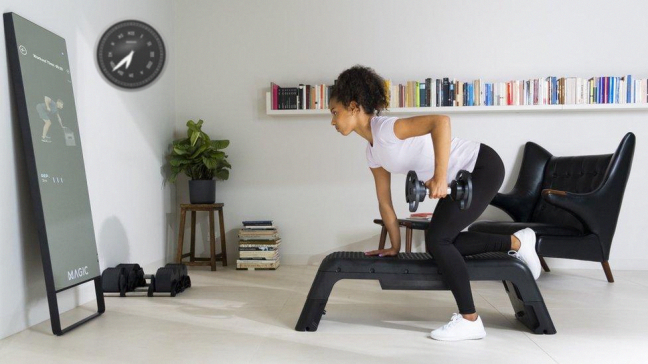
{"hour": 6, "minute": 38}
